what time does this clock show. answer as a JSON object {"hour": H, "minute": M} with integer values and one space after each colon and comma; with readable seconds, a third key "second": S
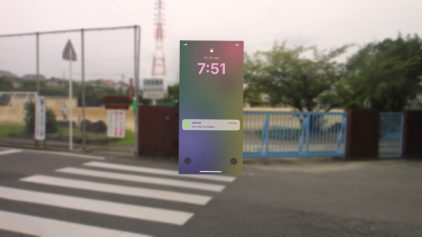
{"hour": 7, "minute": 51}
